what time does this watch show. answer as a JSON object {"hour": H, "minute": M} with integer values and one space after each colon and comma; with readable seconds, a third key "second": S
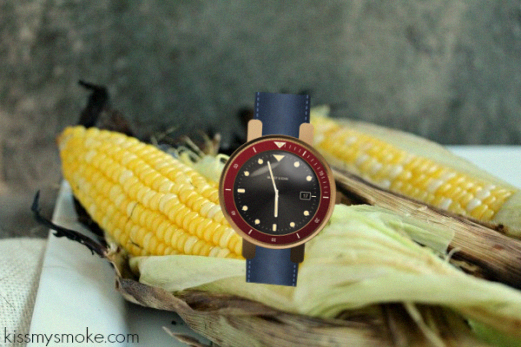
{"hour": 5, "minute": 57}
